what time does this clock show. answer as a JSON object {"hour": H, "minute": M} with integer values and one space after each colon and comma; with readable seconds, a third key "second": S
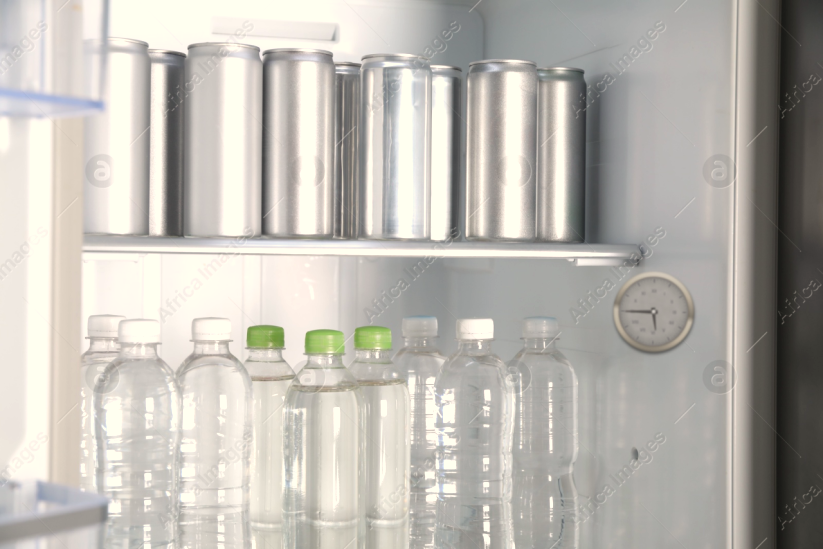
{"hour": 5, "minute": 45}
